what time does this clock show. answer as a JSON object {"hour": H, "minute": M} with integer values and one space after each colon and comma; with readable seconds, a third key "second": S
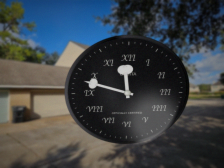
{"hour": 11, "minute": 48}
